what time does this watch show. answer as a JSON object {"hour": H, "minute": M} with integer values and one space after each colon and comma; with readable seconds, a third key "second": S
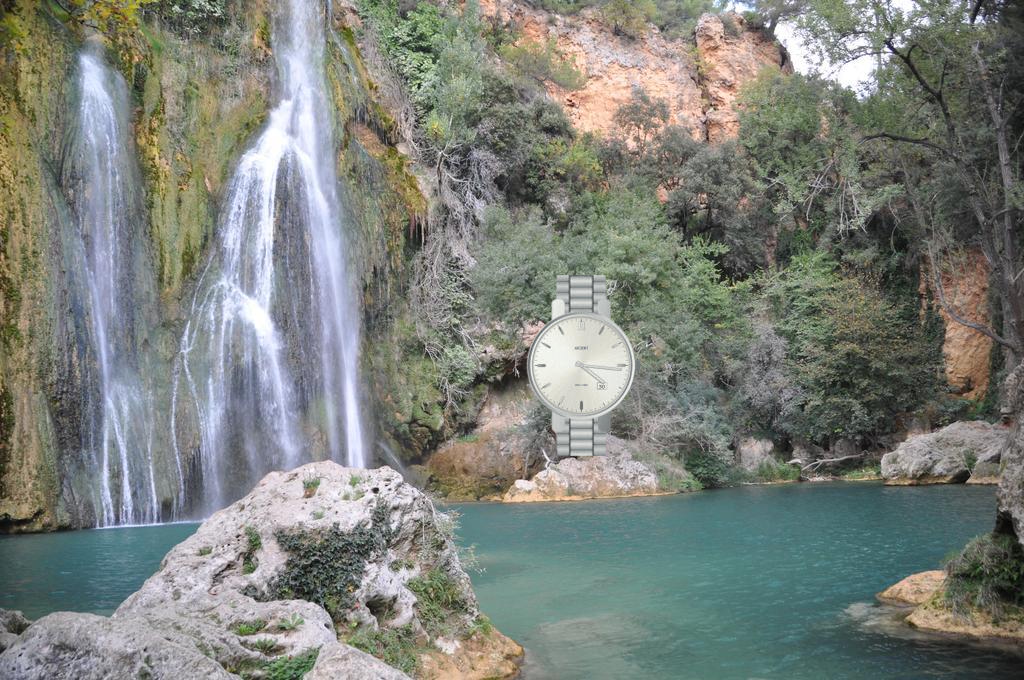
{"hour": 4, "minute": 16}
